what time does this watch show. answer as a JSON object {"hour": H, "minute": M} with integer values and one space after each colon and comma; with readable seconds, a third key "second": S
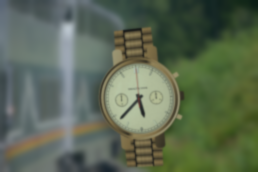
{"hour": 5, "minute": 38}
